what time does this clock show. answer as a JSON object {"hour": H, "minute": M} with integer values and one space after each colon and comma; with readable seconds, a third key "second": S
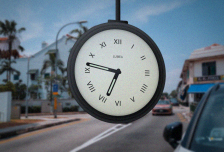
{"hour": 6, "minute": 47}
